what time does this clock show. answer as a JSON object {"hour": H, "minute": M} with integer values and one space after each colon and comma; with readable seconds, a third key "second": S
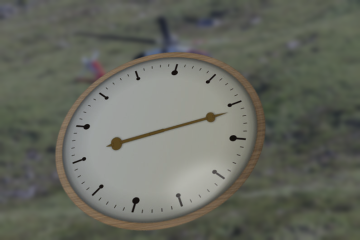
{"hour": 8, "minute": 11}
